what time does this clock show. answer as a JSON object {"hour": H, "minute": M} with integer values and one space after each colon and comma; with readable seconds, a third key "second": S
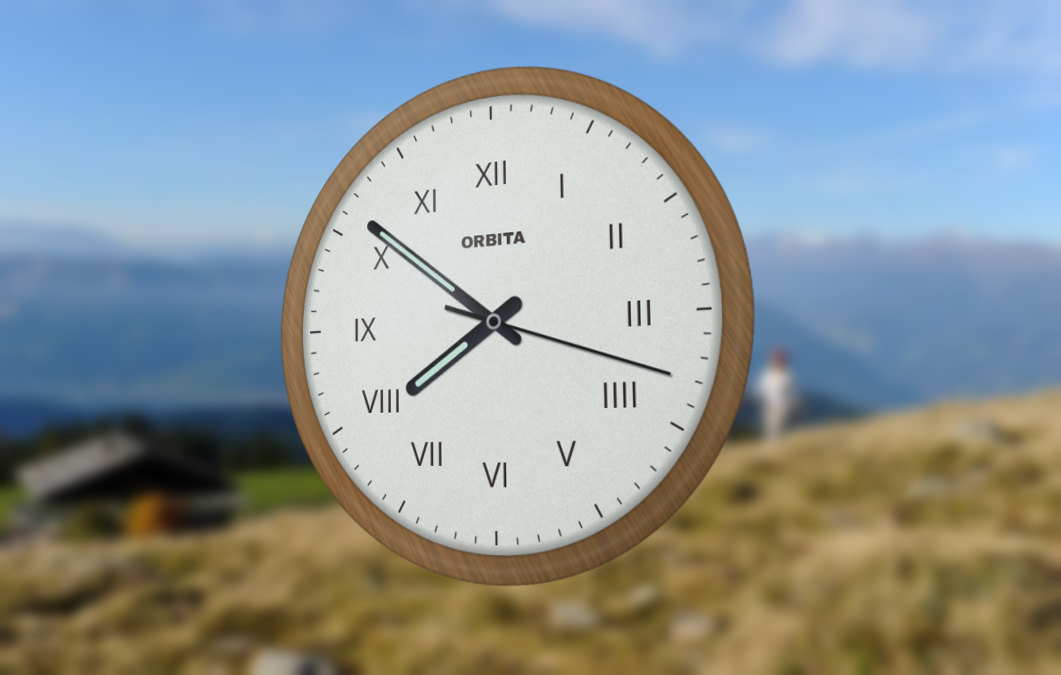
{"hour": 7, "minute": 51, "second": 18}
